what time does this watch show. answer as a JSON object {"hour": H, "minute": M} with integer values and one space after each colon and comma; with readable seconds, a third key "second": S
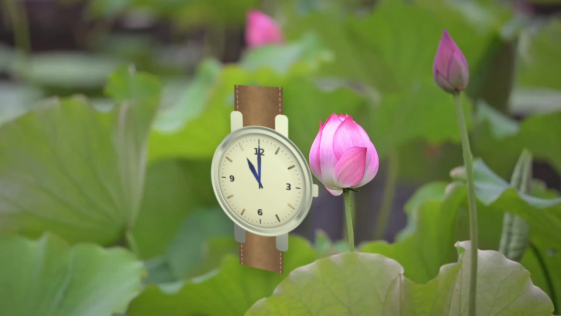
{"hour": 11, "minute": 0}
